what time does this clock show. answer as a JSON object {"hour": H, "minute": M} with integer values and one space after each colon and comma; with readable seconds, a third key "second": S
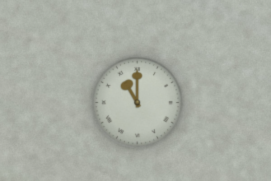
{"hour": 11, "minute": 0}
